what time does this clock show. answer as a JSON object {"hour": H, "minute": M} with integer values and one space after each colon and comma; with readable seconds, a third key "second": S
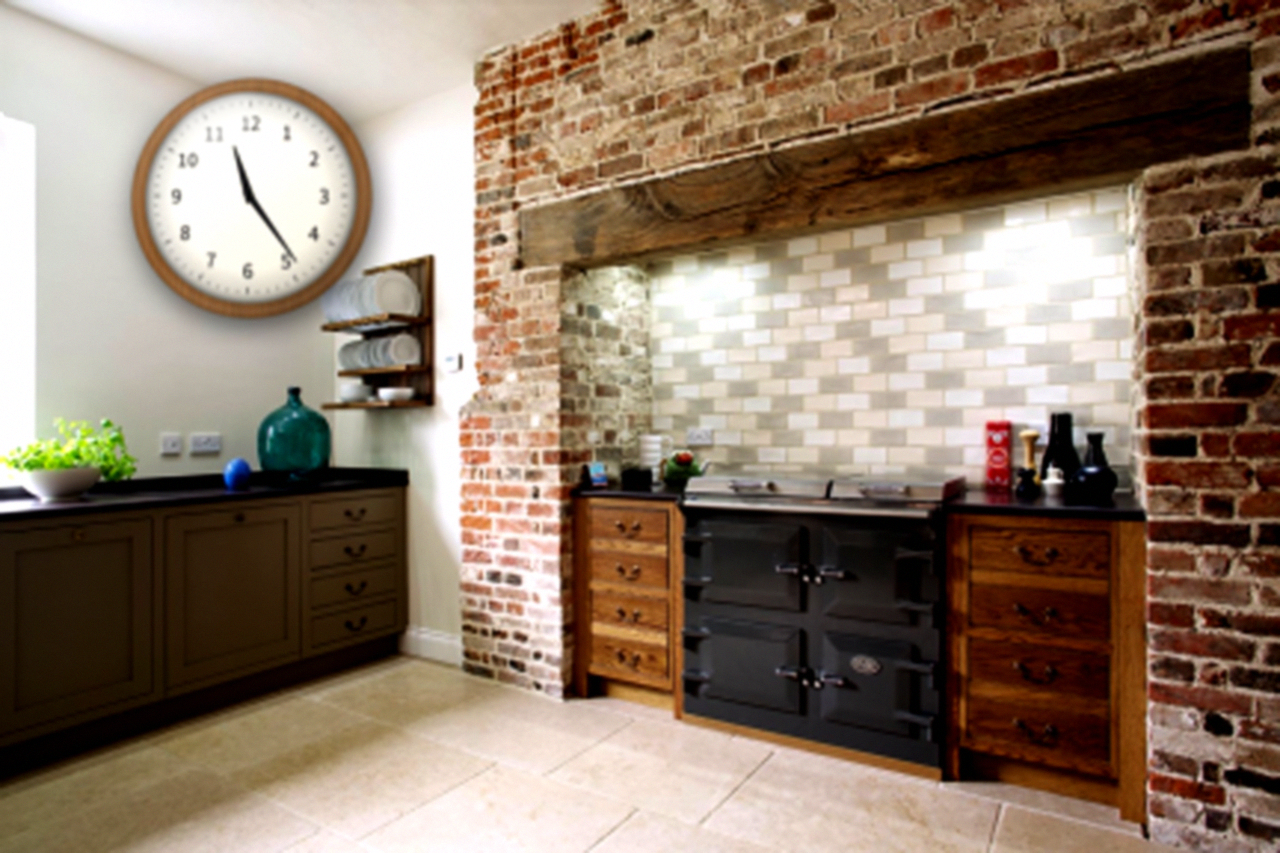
{"hour": 11, "minute": 24}
